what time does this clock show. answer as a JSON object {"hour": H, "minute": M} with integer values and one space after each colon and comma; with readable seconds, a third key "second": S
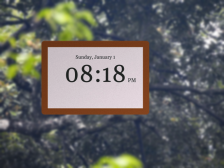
{"hour": 8, "minute": 18}
